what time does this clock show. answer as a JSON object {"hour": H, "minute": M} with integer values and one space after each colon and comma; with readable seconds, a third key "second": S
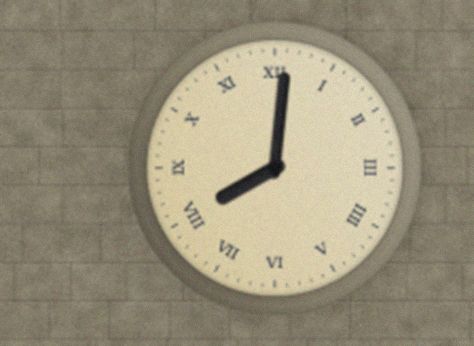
{"hour": 8, "minute": 1}
